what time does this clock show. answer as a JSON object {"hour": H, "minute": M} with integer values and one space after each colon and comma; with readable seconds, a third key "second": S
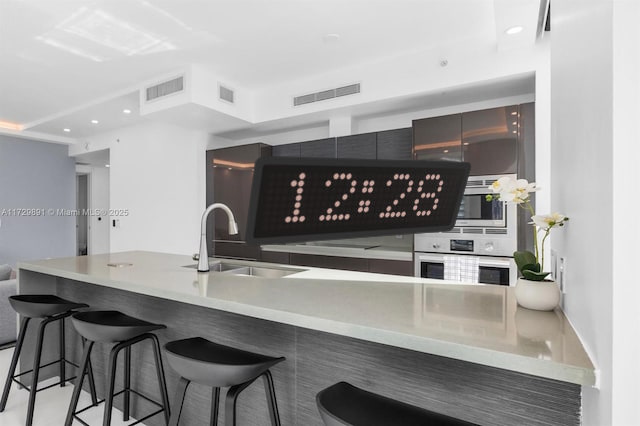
{"hour": 12, "minute": 28}
